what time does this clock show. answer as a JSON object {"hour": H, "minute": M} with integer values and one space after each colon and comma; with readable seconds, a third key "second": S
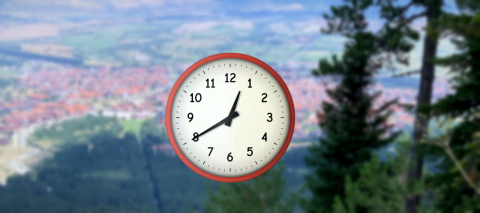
{"hour": 12, "minute": 40}
